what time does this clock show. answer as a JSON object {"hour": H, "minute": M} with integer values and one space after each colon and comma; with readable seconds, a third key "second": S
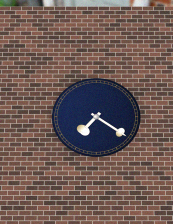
{"hour": 7, "minute": 21}
